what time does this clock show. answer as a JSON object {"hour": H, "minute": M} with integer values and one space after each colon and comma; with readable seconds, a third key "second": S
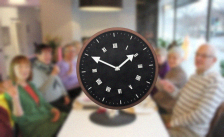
{"hour": 1, "minute": 50}
